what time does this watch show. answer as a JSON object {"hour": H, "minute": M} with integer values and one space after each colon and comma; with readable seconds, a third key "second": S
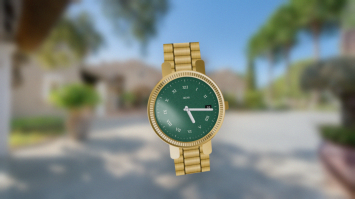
{"hour": 5, "minute": 16}
